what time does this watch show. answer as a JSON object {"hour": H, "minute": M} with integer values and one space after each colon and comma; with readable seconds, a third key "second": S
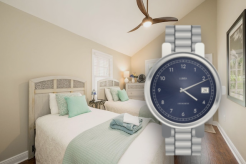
{"hour": 4, "minute": 11}
